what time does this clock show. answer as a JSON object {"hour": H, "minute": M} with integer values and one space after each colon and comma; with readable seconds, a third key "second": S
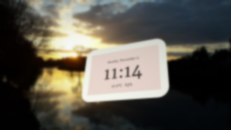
{"hour": 11, "minute": 14}
